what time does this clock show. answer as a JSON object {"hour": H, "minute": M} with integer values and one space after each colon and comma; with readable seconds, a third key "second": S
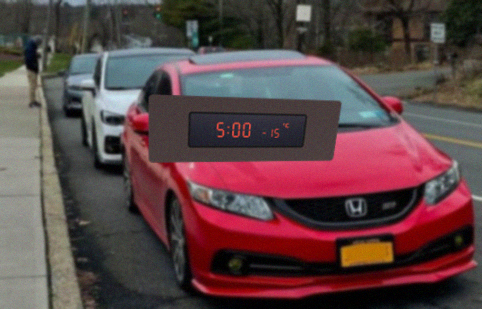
{"hour": 5, "minute": 0}
